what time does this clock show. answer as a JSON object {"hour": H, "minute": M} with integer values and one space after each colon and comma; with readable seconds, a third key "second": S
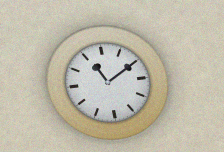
{"hour": 11, "minute": 10}
